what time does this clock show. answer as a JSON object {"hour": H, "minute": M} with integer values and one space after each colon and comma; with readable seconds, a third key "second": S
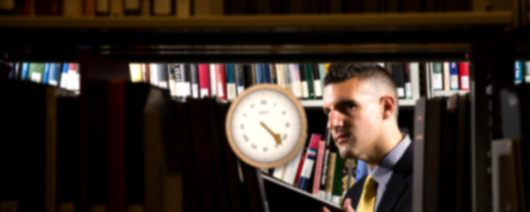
{"hour": 4, "minute": 23}
